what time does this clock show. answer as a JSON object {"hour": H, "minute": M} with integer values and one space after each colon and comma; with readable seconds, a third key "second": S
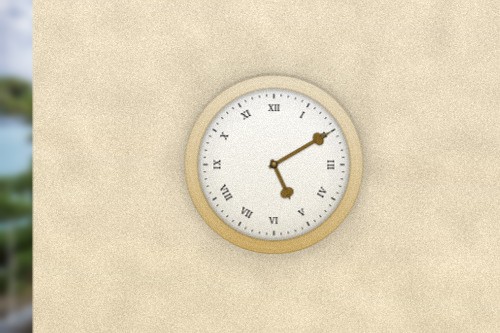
{"hour": 5, "minute": 10}
